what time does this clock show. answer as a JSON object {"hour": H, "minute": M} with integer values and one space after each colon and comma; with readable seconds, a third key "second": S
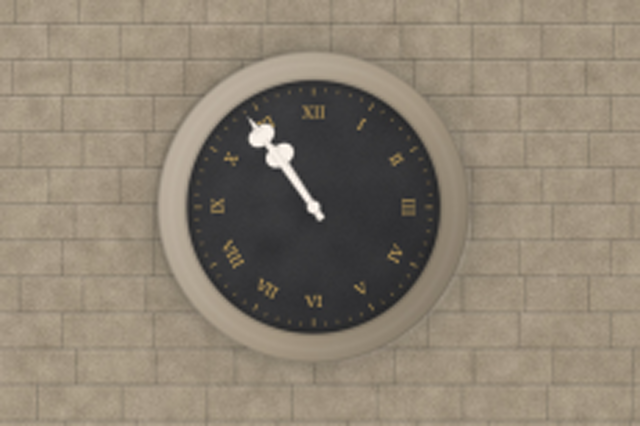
{"hour": 10, "minute": 54}
